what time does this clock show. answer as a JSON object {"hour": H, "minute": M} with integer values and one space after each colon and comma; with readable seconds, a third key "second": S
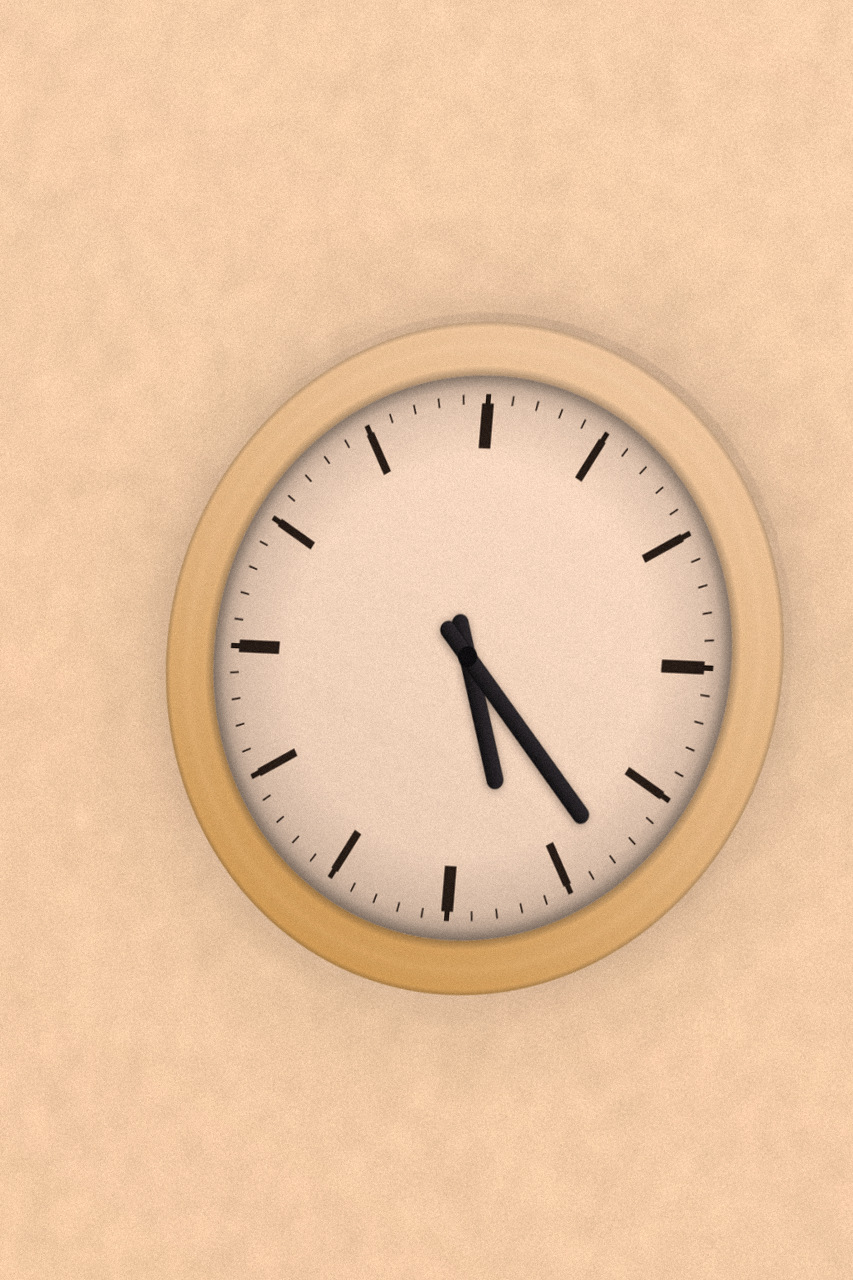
{"hour": 5, "minute": 23}
